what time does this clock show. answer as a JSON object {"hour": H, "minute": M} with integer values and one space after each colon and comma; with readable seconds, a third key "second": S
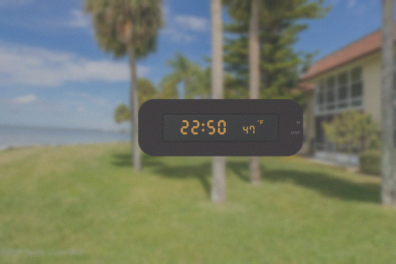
{"hour": 22, "minute": 50}
